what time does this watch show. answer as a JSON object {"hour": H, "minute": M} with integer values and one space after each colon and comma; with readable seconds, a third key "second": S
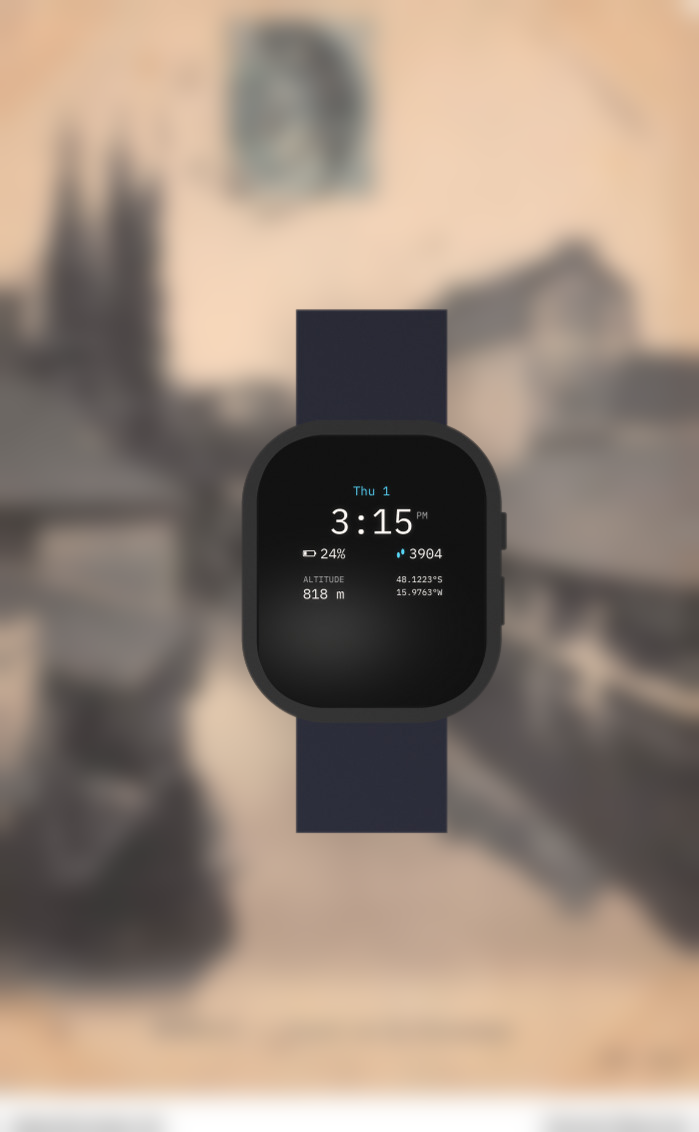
{"hour": 3, "minute": 15}
